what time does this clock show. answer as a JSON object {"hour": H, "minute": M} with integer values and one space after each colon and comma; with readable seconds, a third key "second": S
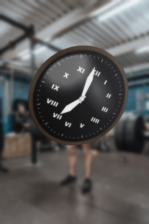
{"hour": 6, "minute": 59}
